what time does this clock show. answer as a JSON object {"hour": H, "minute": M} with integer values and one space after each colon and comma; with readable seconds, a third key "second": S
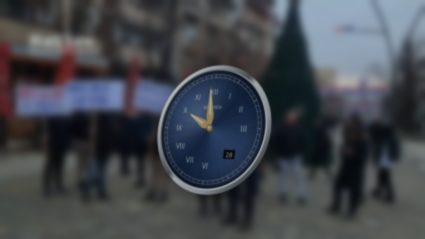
{"hour": 9, "minute": 59}
